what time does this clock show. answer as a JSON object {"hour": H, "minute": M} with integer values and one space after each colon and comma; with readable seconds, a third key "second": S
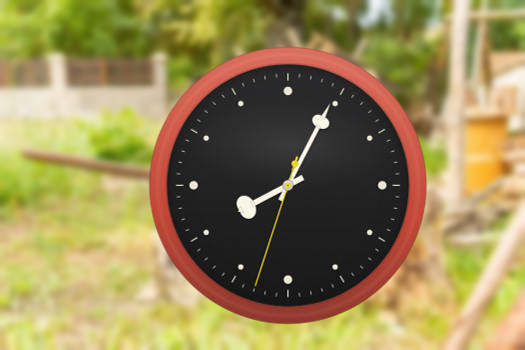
{"hour": 8, "minute": 4, "second": 33}
